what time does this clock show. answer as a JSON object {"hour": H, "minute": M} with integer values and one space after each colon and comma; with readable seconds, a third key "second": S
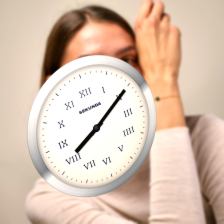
{"hour": 8, "minute": 10}
